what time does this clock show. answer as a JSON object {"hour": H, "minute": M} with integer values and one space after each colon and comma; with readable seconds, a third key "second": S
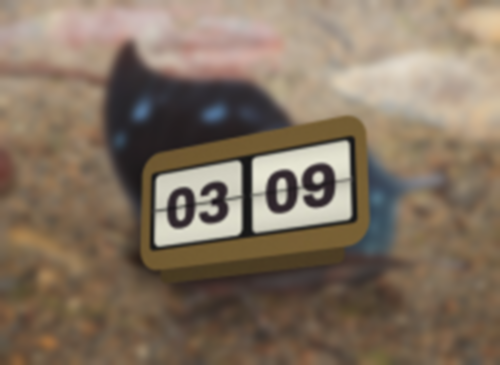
{"hour": 3, "minute": 9}
